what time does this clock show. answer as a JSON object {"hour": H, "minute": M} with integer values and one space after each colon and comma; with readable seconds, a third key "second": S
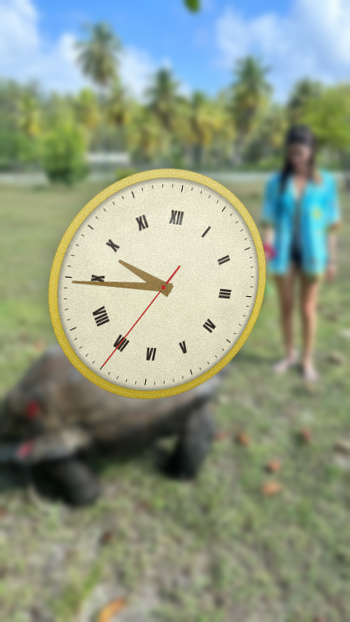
{"hour": 9, "minute": 44, "second": 35}
